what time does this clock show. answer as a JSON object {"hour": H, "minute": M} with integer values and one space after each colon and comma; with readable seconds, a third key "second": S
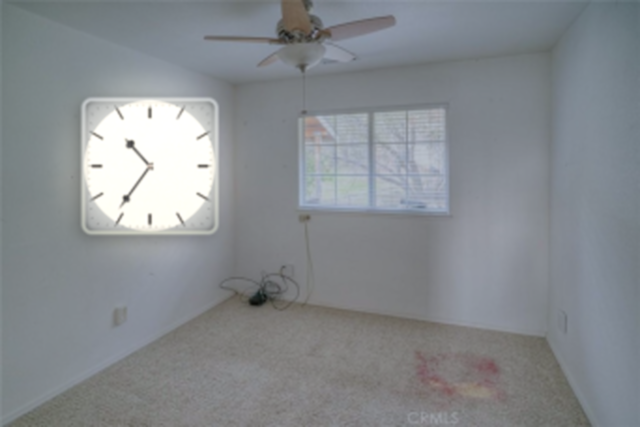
{"hour": 10, "minute": 36}
